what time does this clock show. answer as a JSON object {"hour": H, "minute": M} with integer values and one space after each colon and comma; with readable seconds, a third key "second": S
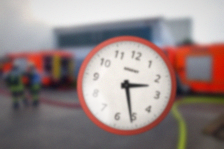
{"hour": 2, "minute": 26}
